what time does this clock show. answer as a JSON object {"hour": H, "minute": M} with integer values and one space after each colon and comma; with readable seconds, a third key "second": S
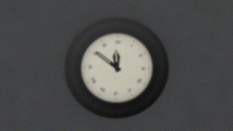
{"hour": 11, "minute": 51}
